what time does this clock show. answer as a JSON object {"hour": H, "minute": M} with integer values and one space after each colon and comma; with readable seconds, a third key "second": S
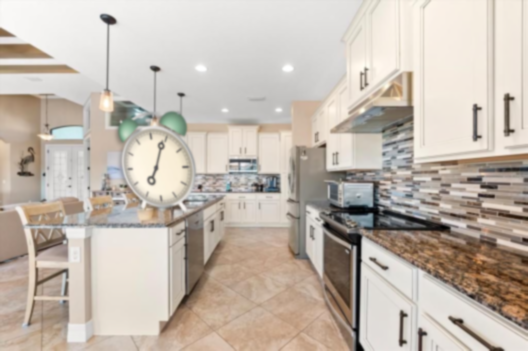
{"hour": 7, "minute": 4}
